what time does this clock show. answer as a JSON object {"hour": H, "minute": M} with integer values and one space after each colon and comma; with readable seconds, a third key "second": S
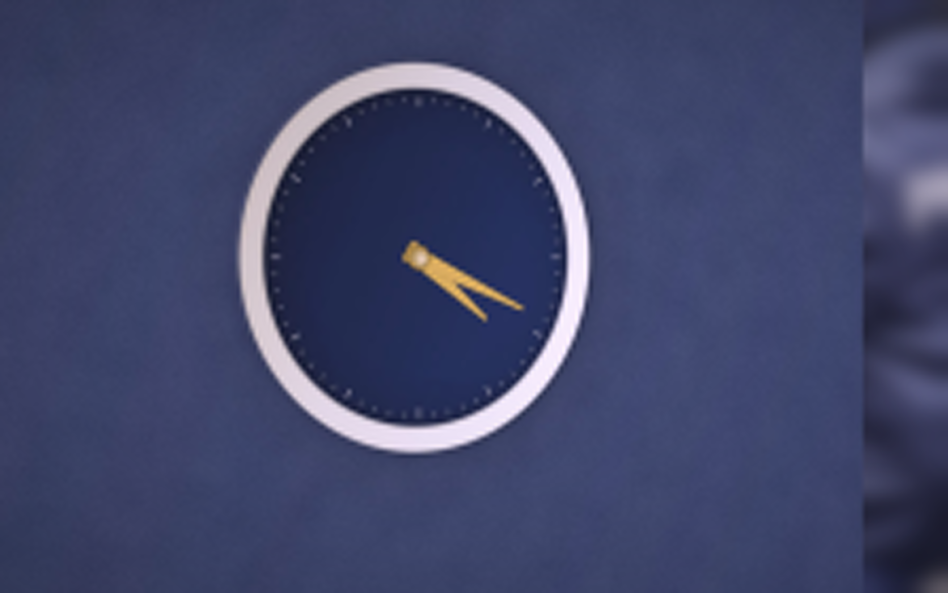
{"hour": 4, "minute": 19}
